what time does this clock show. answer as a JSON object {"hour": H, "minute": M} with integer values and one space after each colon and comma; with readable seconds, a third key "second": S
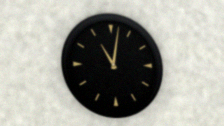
{"hour": 11, "minute": 2}
